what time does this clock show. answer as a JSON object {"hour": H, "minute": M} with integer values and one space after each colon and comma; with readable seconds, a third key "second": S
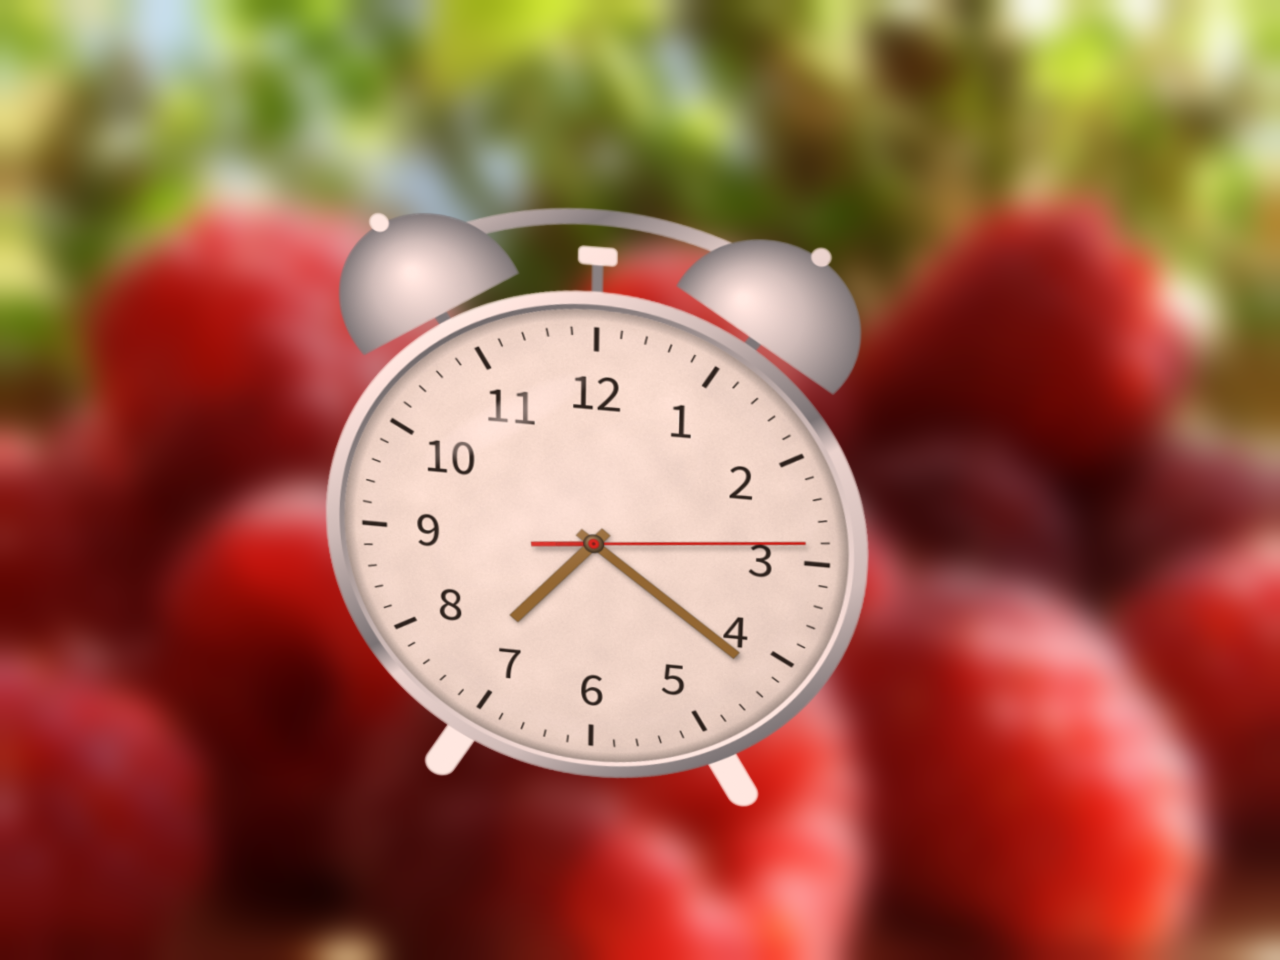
{"hour": 7, "minute": 21, "second": 14}
